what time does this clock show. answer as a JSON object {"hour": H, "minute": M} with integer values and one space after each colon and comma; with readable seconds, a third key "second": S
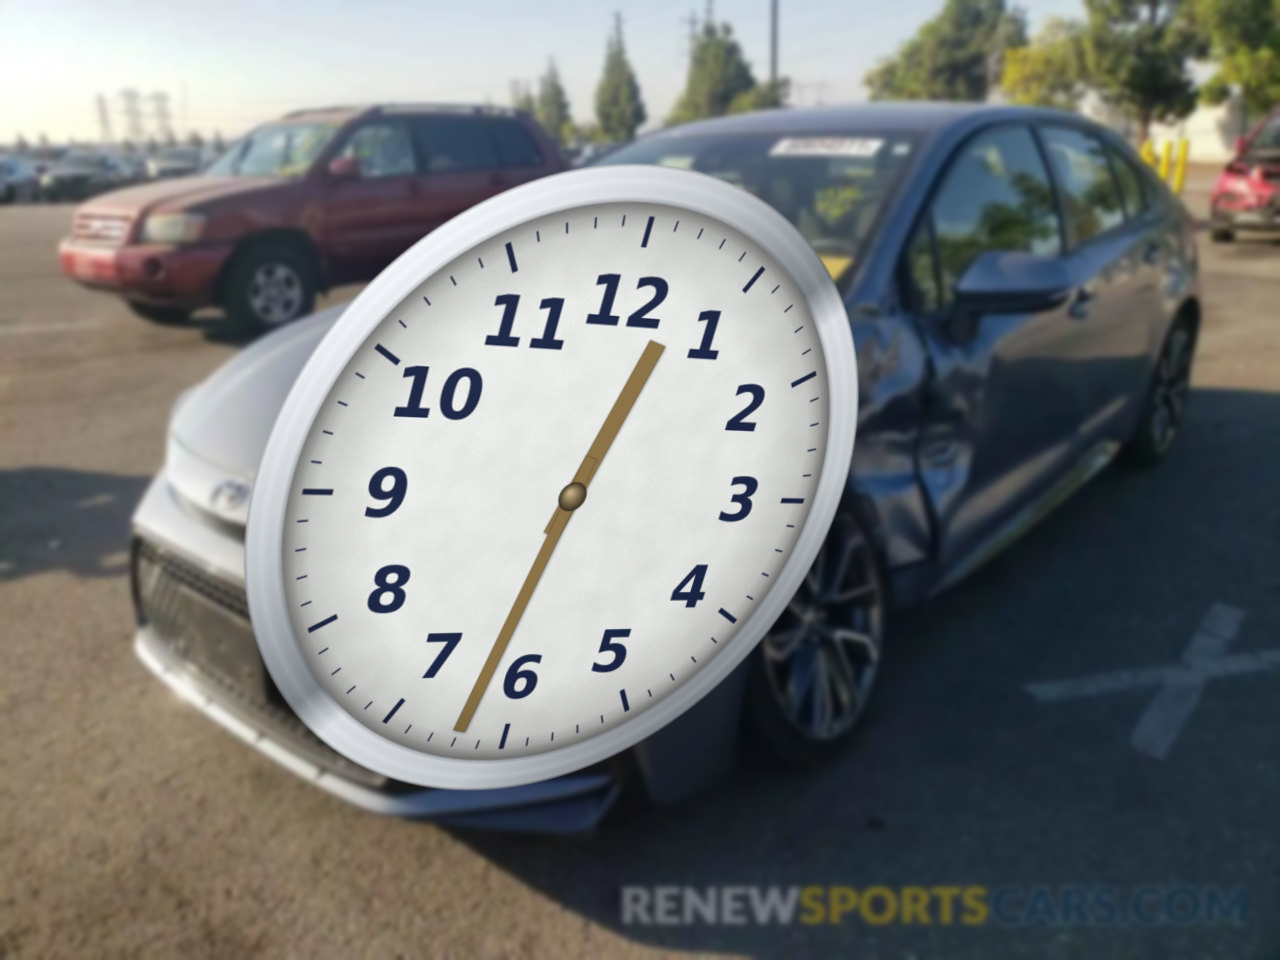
{"hour": 12, "minute": 32}
